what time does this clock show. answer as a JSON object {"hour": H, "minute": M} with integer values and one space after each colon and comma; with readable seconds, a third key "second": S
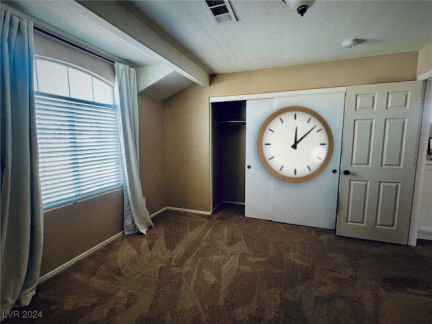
{"hour": 12, "minute": 8}
